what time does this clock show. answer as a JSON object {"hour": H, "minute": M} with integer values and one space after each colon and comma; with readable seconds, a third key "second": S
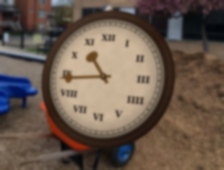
{"hour": 10, "minute": 44}
